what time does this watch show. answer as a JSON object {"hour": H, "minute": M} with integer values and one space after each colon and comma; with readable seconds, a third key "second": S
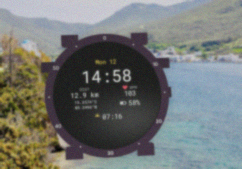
{"hour": 14, "minute": 58}
